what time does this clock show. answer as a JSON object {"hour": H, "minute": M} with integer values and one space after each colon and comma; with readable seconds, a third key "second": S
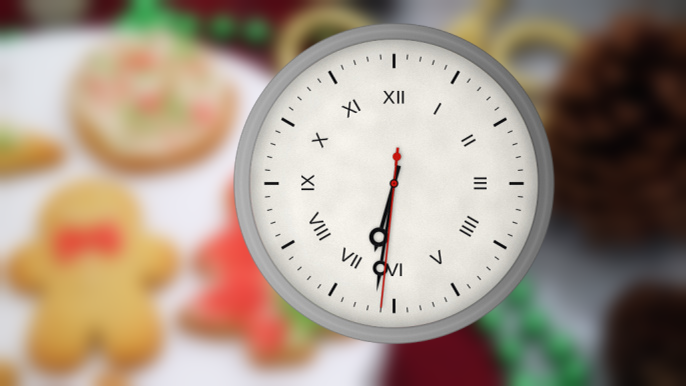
{"hour": 6, "minute": 31, "second": 31}
